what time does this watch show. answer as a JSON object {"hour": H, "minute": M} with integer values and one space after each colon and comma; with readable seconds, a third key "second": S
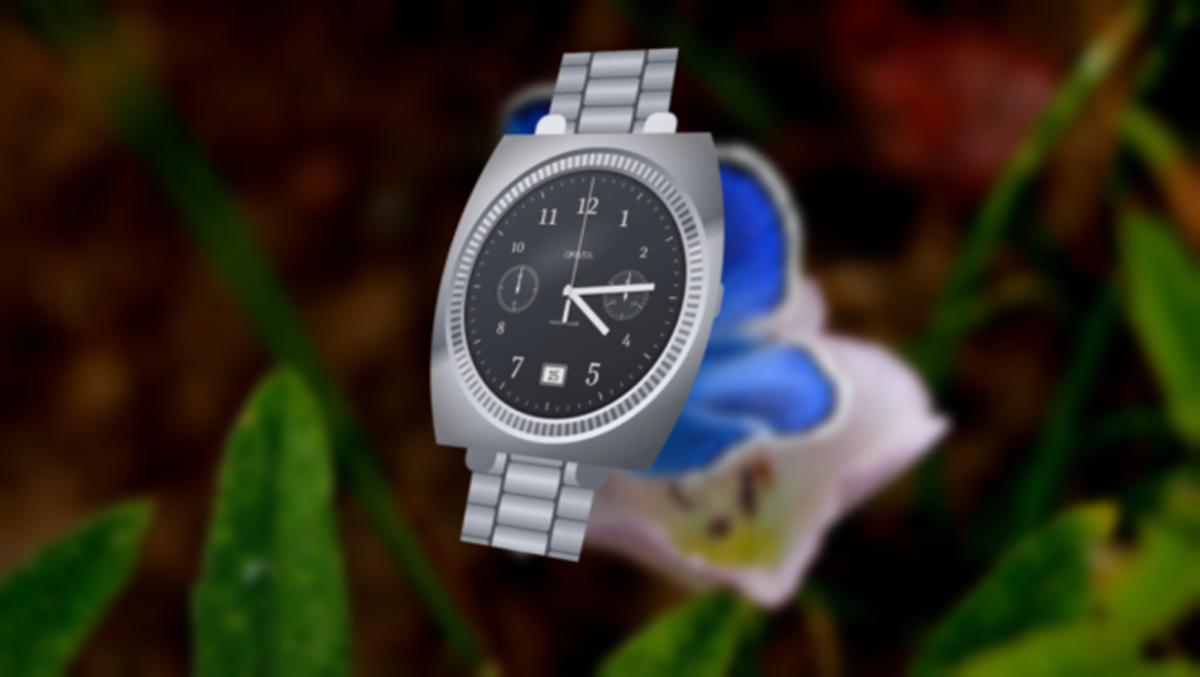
{"hour": 4, "minute": 14}
